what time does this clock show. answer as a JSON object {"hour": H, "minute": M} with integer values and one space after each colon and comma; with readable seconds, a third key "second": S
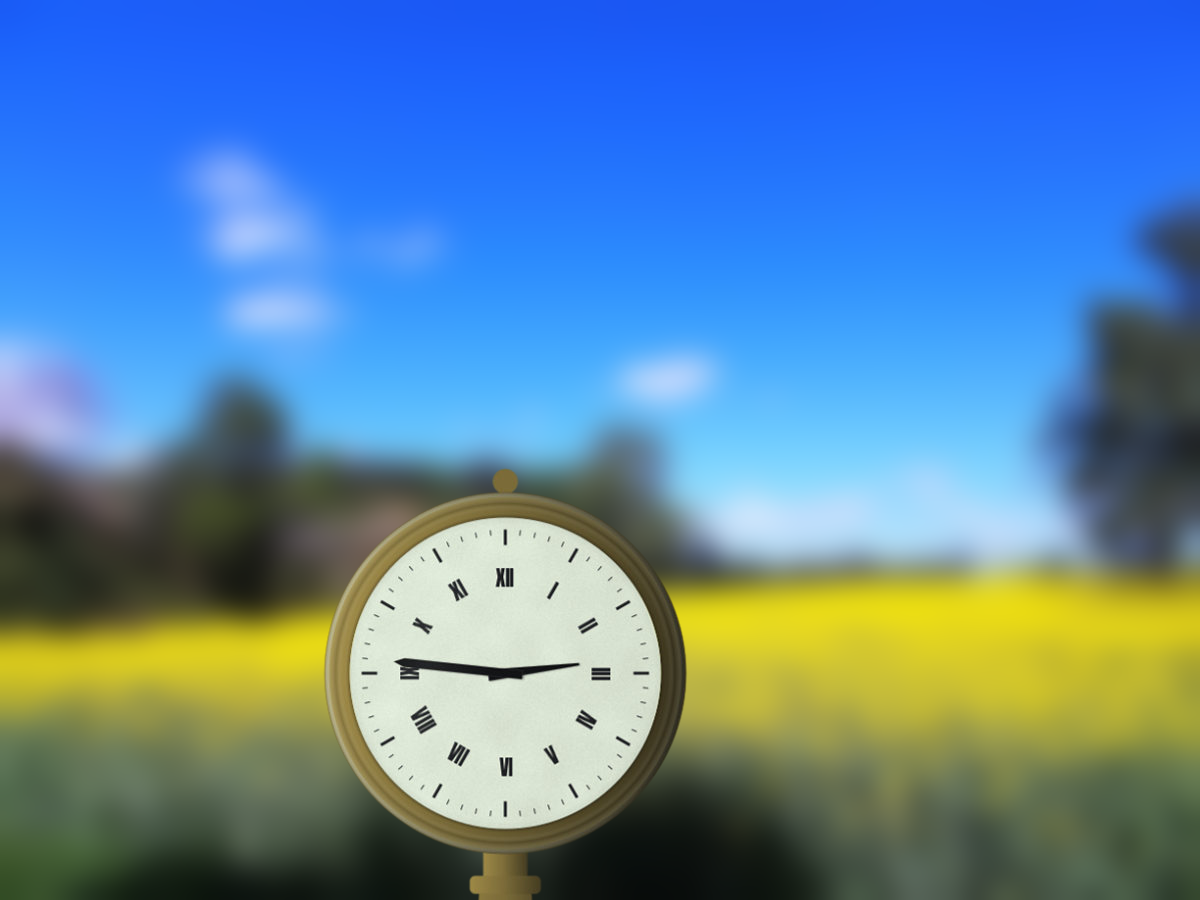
{"hour": 2, "minute": 46}
